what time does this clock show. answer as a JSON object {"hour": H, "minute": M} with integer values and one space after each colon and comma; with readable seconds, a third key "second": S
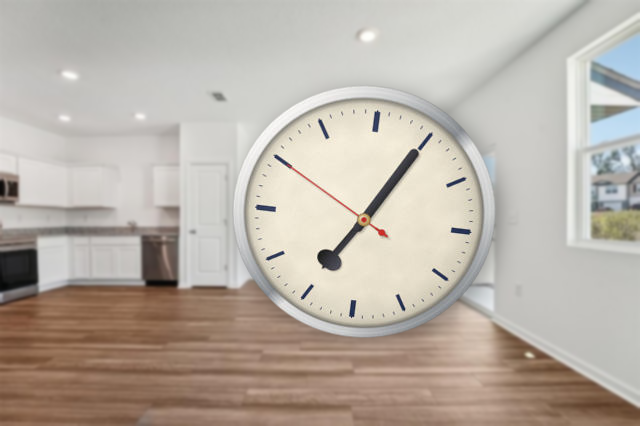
{"hour": 7, "minute": 4, "second": 50}
